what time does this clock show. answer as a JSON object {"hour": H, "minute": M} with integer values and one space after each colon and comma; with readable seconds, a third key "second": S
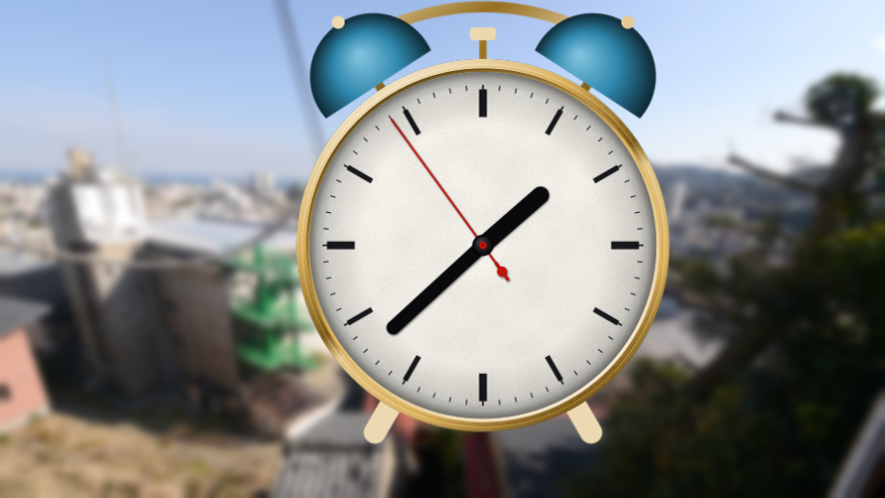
{"hour": 1, "minute": 37, "second": 54}
